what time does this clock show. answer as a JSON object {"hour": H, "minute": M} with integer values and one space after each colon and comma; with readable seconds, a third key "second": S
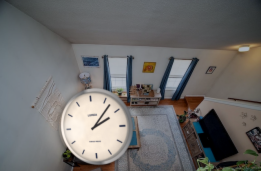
{"hour": 2, "minute": 7}
